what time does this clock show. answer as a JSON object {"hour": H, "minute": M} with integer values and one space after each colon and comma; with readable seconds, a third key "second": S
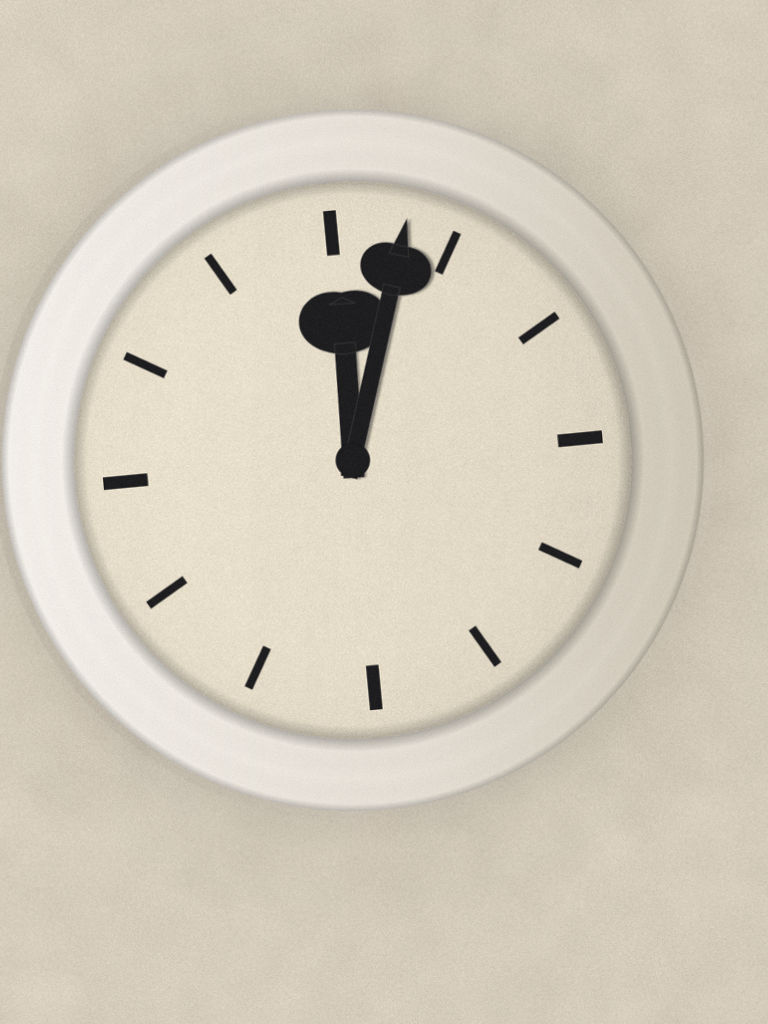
{"hour": 12, "minute": 3}
